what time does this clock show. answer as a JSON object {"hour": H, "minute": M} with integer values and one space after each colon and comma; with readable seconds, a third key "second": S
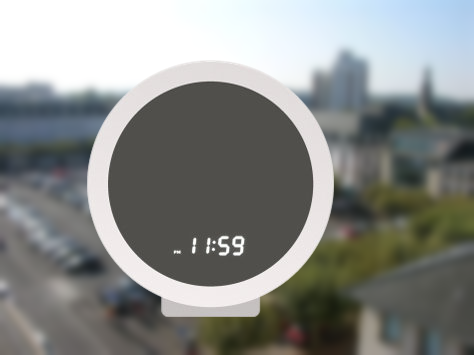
{"hour": 11, "minute": 59}
